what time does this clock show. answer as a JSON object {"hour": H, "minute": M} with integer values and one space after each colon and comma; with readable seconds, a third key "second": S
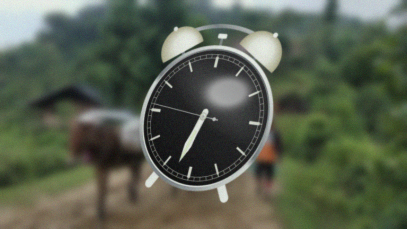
{"hour": 6, "minute": 32, "second": 46}
